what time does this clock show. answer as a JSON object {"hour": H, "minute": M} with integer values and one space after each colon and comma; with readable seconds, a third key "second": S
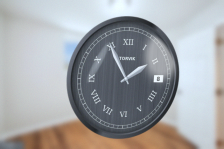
{"hour": 1, "minute": 55}
